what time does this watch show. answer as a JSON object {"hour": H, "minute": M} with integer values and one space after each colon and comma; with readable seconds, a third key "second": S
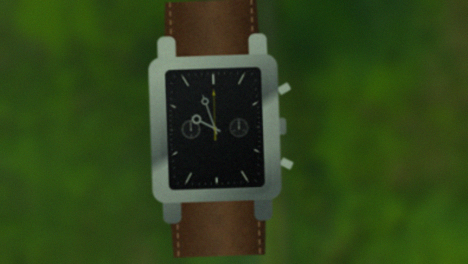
{"hour": 9, "minute": 57}
